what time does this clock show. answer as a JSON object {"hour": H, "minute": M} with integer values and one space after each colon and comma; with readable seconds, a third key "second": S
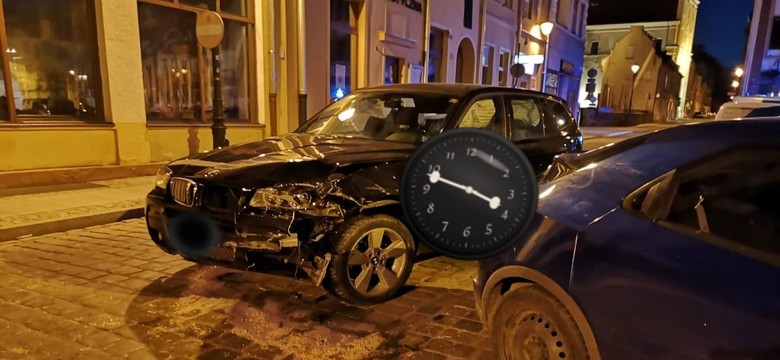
{"hour": 3, "minute": 48}
